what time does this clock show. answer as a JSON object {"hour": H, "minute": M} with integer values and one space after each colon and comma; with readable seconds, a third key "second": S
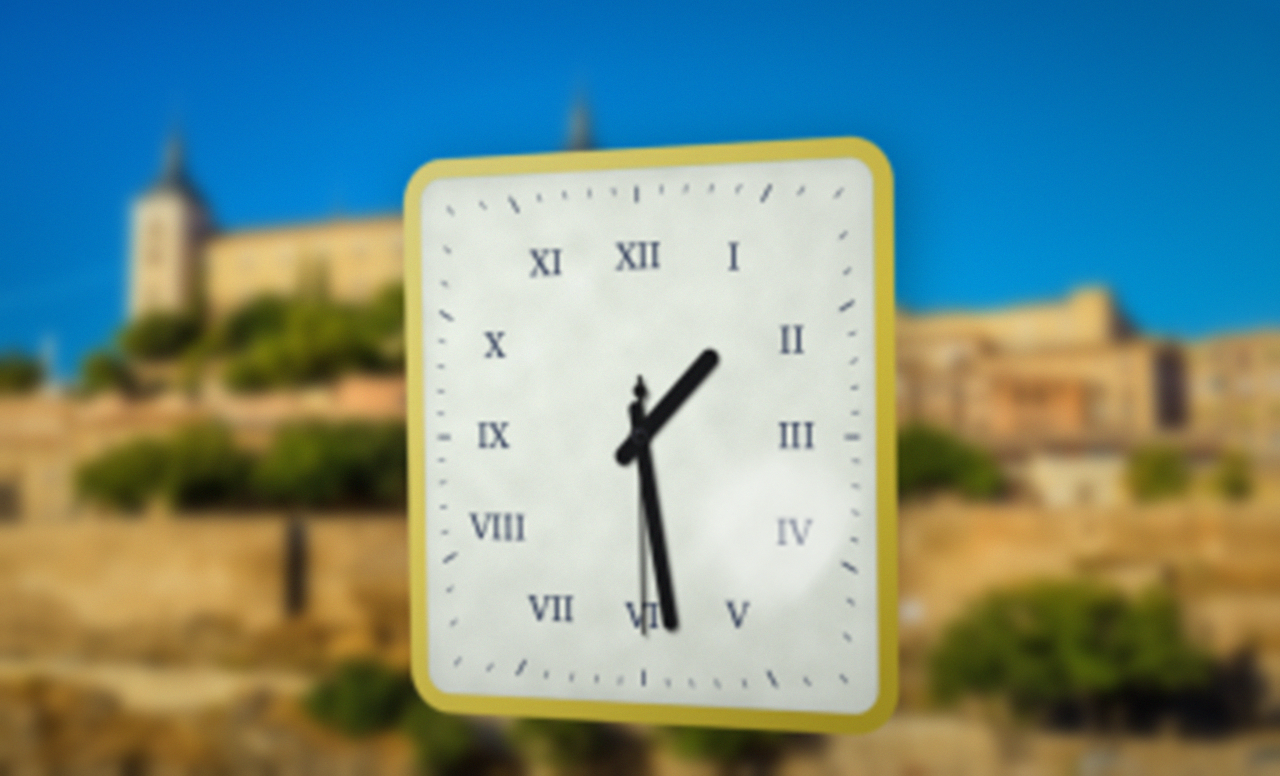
{"hour": 1, "minute": 28, "second": 30}
